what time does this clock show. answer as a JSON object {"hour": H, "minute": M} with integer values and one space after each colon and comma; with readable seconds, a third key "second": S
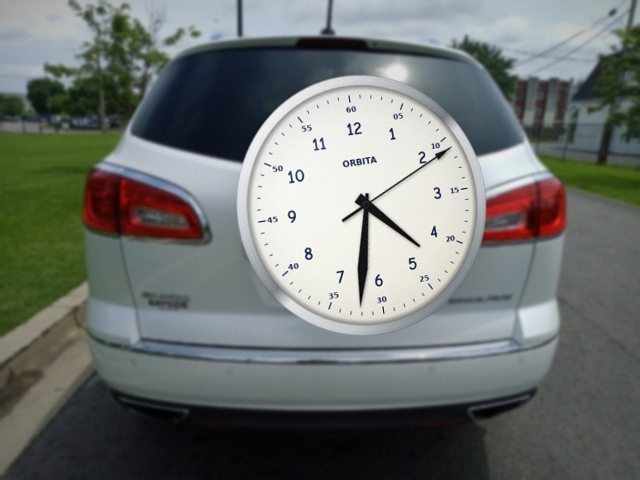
{"hour": 4, "minute": 32, "second": 11}
